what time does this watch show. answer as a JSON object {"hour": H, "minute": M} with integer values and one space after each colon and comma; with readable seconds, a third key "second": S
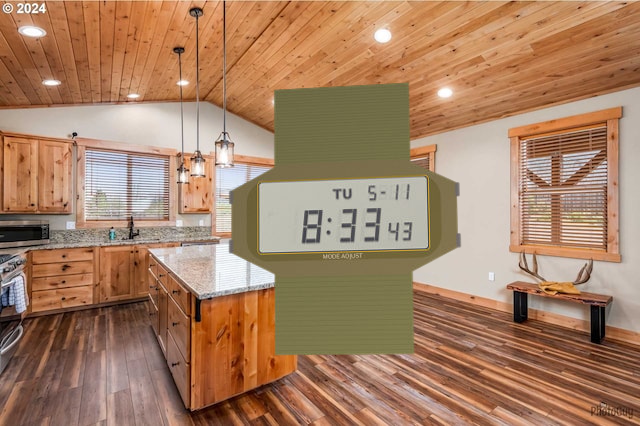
{"hour": 8, "minute": 33, "second": 43}
